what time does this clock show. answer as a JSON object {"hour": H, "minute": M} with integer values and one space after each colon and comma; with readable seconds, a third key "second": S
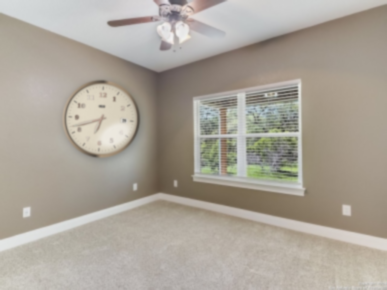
{"hour": 6, "minute": 42}
